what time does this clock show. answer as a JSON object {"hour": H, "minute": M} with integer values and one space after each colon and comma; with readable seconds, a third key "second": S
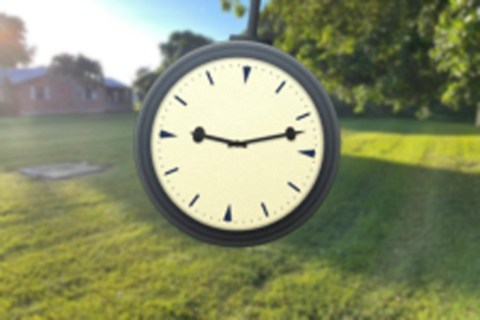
{"hour": 9, "minute": 12}
